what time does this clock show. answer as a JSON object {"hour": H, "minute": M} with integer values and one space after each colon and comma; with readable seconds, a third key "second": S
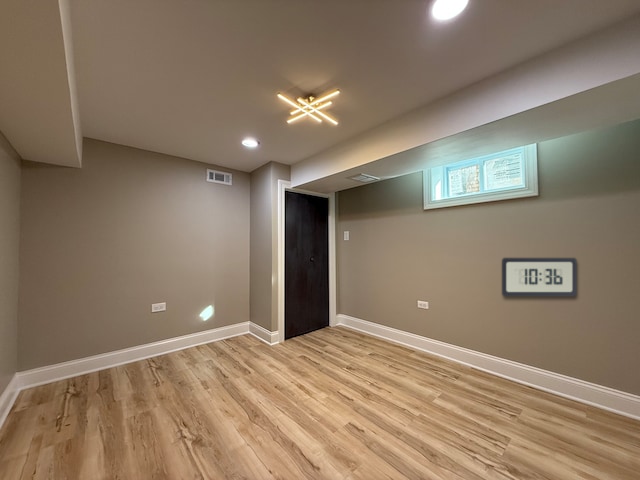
{"hour": 10, "minute": 36}
